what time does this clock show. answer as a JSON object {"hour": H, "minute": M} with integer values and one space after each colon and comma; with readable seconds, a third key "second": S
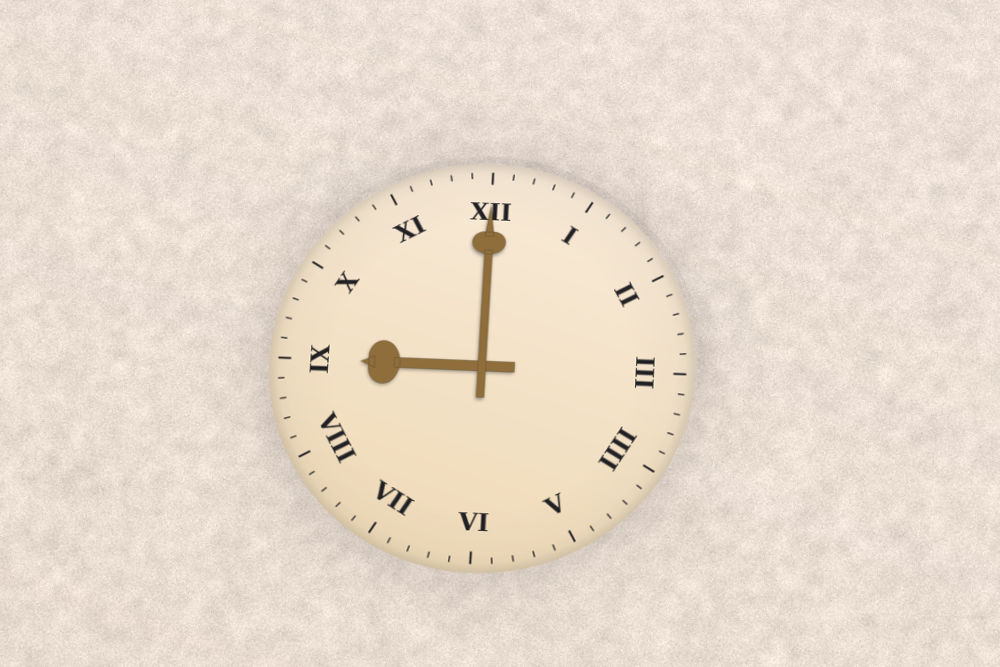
{"hour": 9, "minute": 0}
